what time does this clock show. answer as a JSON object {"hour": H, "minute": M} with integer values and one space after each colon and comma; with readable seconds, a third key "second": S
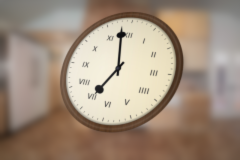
{"hour": 6, "minute": 58}
